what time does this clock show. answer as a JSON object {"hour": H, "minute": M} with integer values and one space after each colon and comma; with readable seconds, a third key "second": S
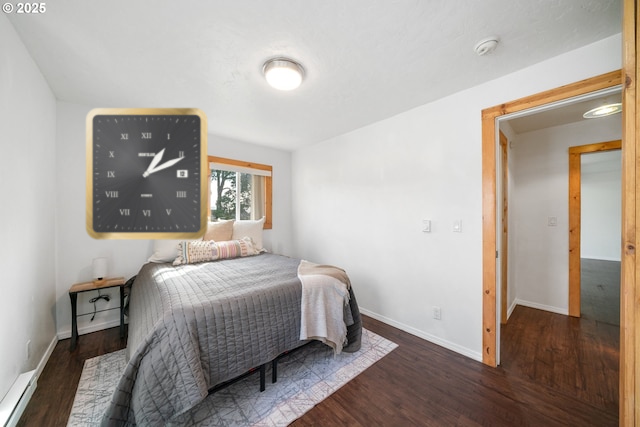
{"hour": 1, "minute": 11}
